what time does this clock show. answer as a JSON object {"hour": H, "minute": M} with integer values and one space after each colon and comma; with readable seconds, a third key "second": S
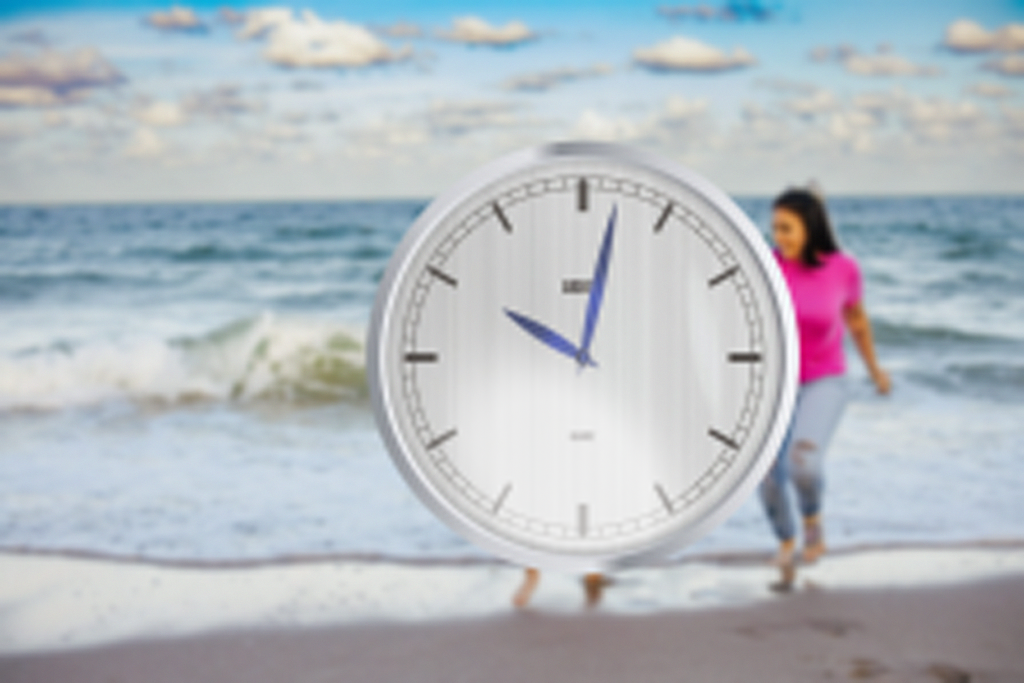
{"hour": 10, "minute": 2}
